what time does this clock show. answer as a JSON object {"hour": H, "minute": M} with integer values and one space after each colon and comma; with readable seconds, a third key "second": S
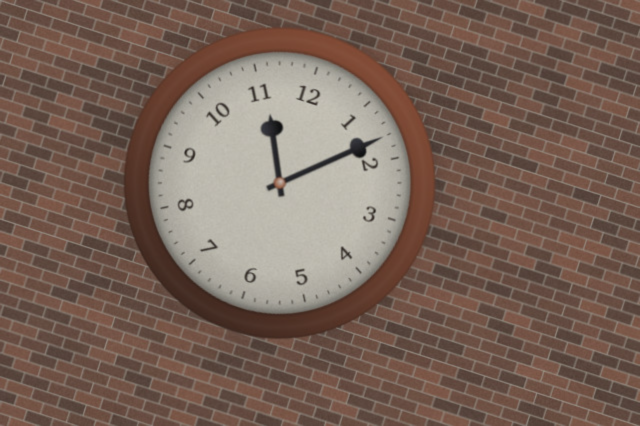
{"hour": 11, "minute": 8}
